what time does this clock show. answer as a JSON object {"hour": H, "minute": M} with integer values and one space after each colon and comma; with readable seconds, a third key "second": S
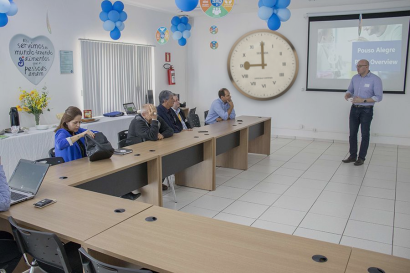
{"hour": 9, "minute": 0}
